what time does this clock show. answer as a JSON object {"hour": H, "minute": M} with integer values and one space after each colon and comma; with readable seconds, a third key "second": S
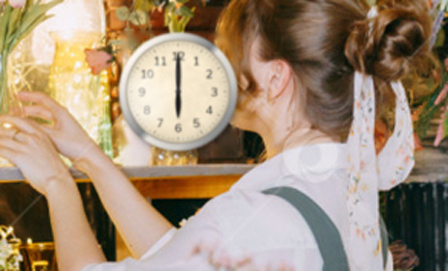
{"hour": 6, "minute": 0}
